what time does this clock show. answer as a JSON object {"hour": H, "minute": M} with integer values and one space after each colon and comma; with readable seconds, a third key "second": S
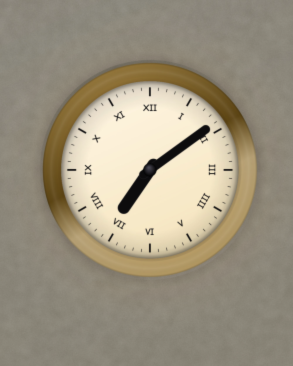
{"hour": 7, "minute": 9}
